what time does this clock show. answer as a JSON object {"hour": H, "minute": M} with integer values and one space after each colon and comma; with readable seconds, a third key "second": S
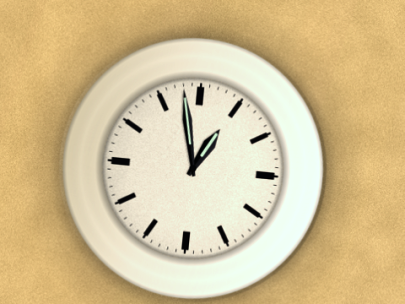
{"hour": 12, "minute": 58}
